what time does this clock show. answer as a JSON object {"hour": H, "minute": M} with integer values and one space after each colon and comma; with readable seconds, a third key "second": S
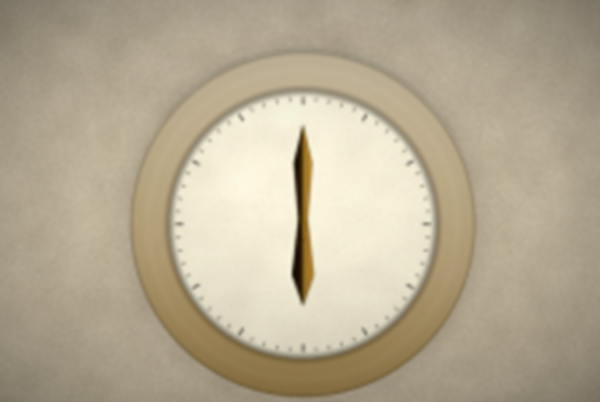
{"hour": 6, "minute": 0}
